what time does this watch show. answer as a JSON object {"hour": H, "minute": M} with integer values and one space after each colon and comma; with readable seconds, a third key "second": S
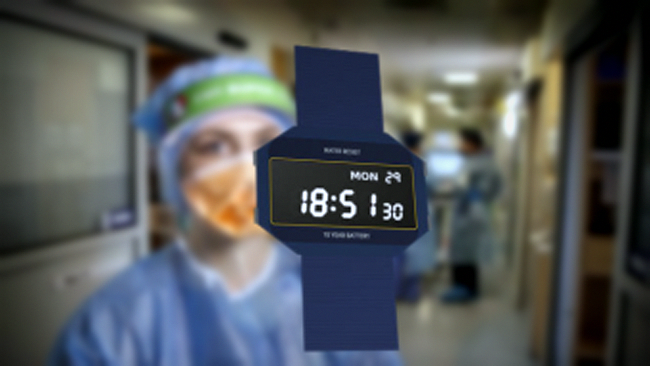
{"hour": 18, "minute": 51, "second": 30}
